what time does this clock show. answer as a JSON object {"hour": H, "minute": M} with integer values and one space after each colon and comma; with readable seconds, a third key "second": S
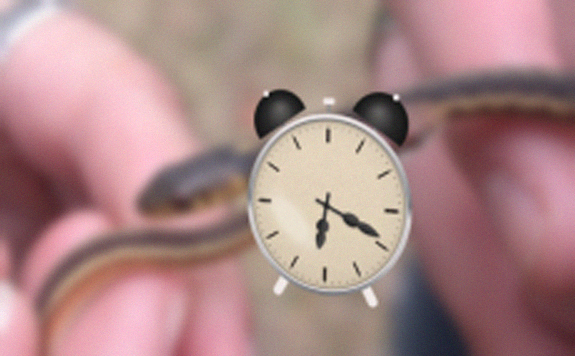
{"hour": 6, "minute": 19}
